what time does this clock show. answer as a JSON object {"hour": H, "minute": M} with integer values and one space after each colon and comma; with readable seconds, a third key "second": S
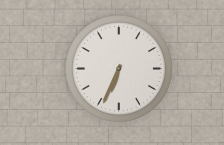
{"hour": 6, "minute": 34}
